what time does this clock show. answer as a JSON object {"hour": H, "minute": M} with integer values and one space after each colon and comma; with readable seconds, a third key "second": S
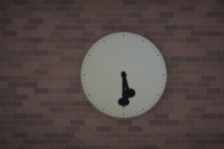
{"hour": 5, "minute": 30}
